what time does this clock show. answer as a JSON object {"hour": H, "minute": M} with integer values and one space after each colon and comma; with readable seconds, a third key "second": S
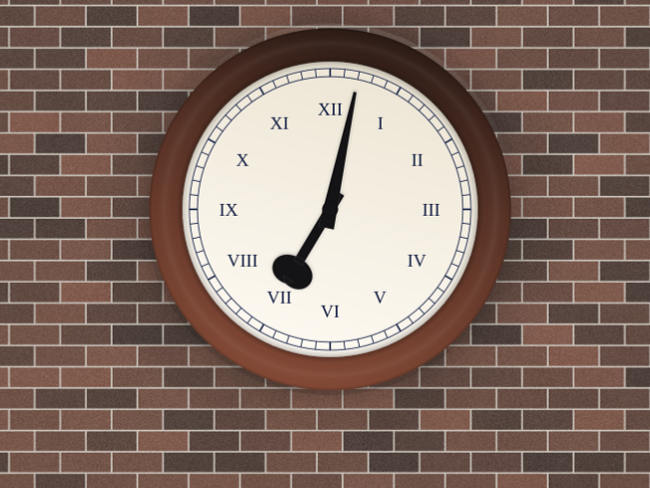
{"hour": 7, "minute": 2}
